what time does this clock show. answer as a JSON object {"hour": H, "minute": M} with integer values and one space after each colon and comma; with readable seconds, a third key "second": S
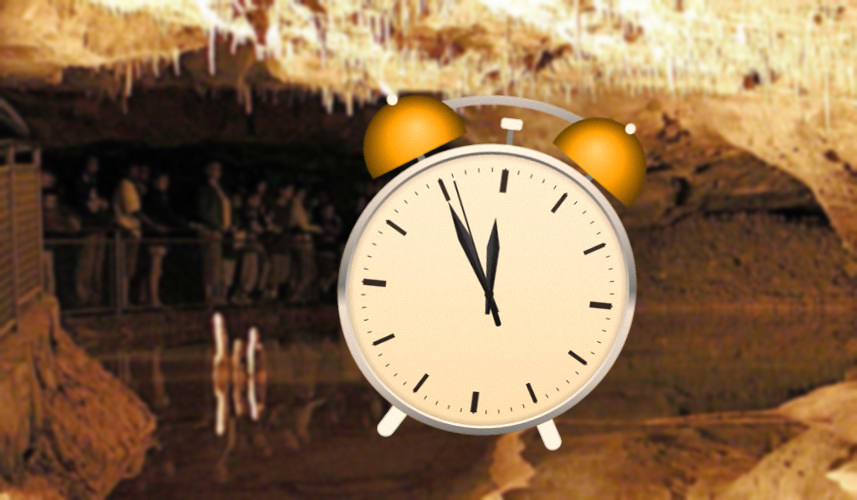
{"hour": 11, "minute": 54, "second": 56}
